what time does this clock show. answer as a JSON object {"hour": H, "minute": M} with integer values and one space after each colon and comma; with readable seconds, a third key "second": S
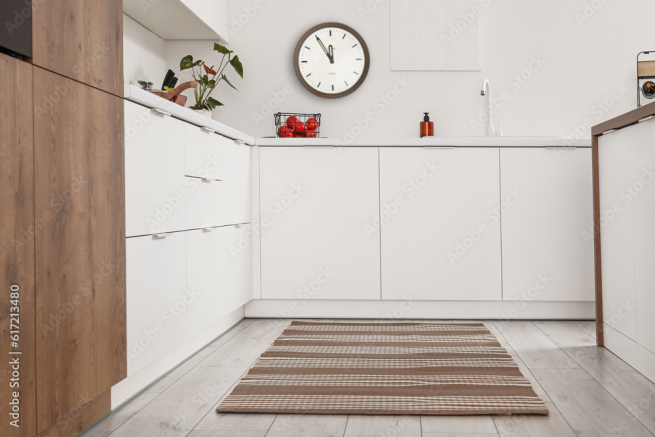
{"hour": 11, "minute": 55}
